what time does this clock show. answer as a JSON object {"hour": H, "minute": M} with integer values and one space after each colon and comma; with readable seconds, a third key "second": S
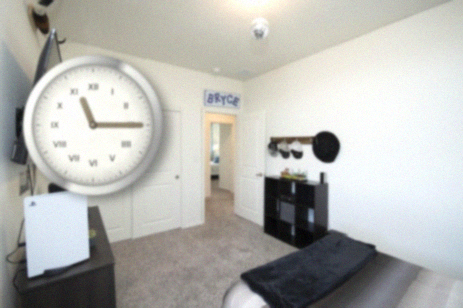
{"hour": 11, "minute": 15}
